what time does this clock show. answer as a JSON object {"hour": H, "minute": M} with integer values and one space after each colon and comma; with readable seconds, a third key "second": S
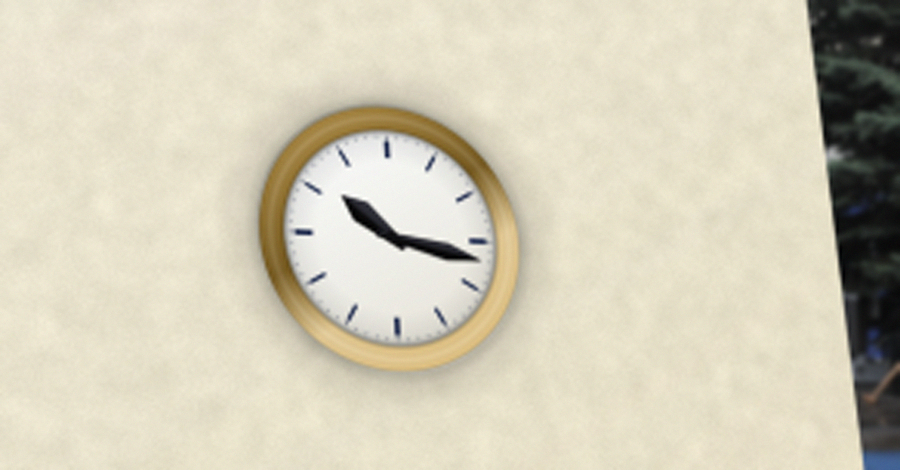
{"hour": 10, "minute": 17}
